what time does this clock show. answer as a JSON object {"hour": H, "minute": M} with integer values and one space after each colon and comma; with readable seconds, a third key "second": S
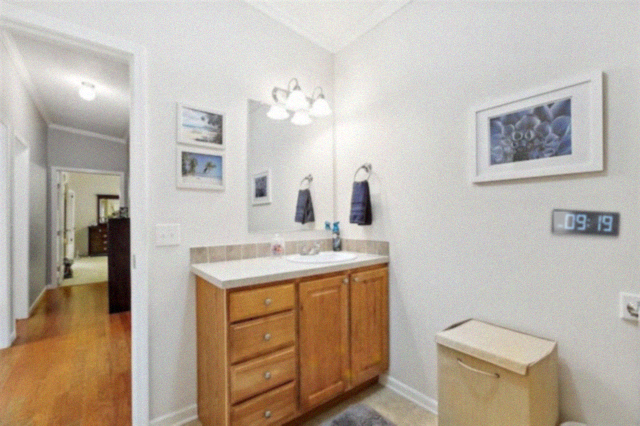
{"hour": 9, "minute": 19}
